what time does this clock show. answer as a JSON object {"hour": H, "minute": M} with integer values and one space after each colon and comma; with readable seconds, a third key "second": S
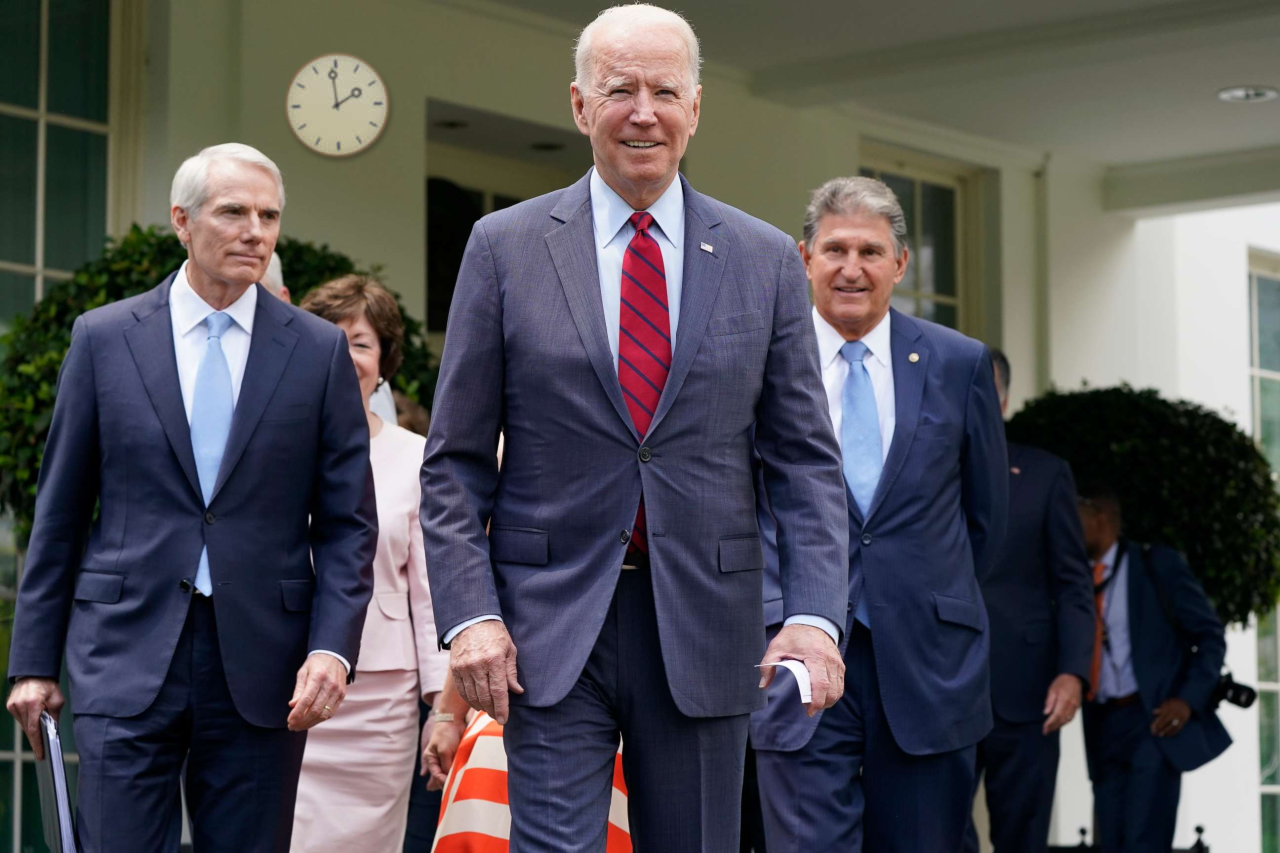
{"hour": 1, "minute": 59}
